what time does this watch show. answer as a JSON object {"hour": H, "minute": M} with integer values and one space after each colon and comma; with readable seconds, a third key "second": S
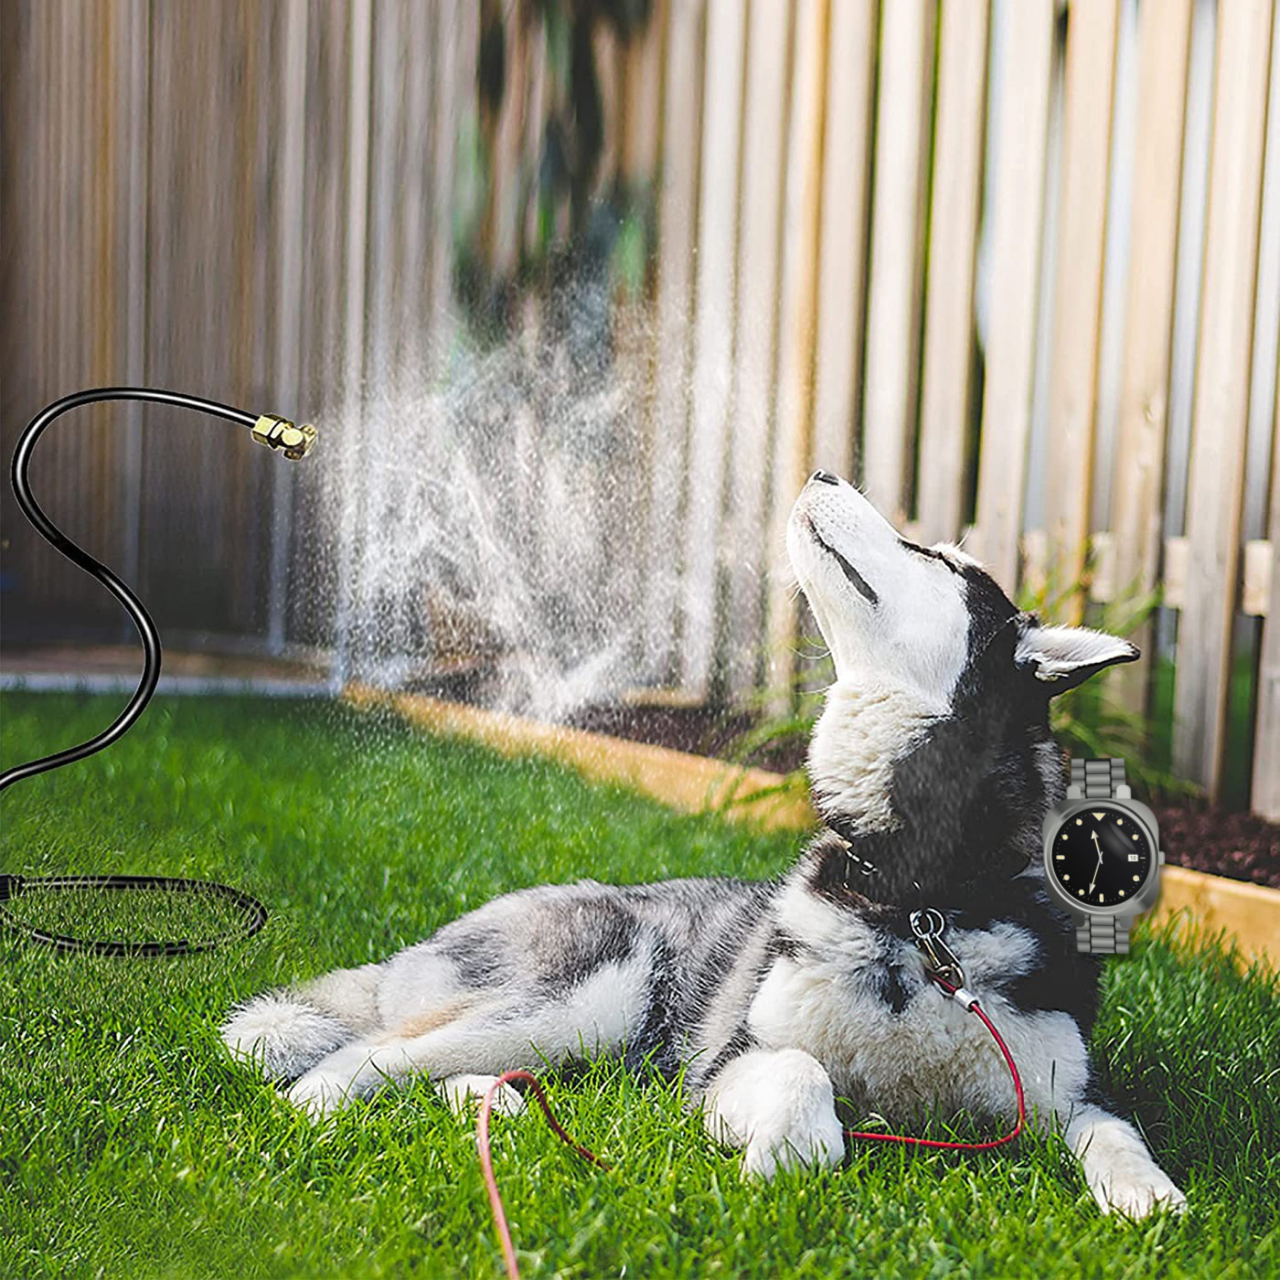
{"hour": 11, "minute": 33}
